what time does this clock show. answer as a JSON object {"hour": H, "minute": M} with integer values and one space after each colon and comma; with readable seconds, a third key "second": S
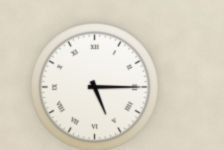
{"hour": 5, "minute": 15}
